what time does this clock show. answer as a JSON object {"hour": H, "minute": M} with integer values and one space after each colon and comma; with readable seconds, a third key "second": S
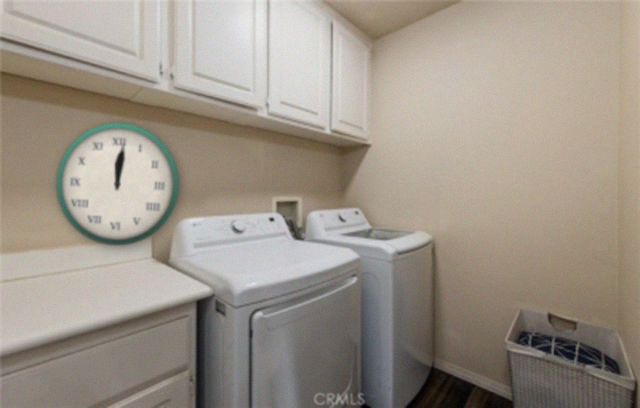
{"hour": 12, "minute": 1}
